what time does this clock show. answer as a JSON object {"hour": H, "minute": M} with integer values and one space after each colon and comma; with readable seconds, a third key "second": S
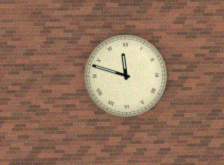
{"hour": 11, "minute": 48}
